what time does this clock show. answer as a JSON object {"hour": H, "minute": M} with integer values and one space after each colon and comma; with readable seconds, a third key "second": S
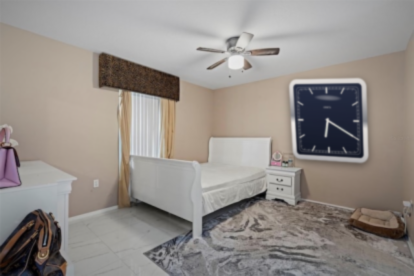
{"hour": 6, "minute": 20}
